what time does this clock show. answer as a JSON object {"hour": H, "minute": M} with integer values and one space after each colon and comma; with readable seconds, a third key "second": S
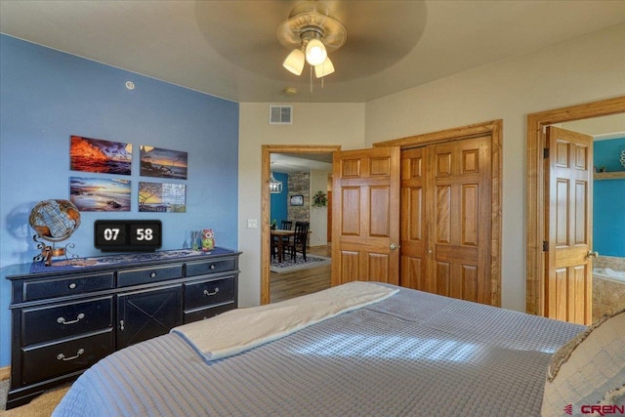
{"hour": 7, "minute": 58}
